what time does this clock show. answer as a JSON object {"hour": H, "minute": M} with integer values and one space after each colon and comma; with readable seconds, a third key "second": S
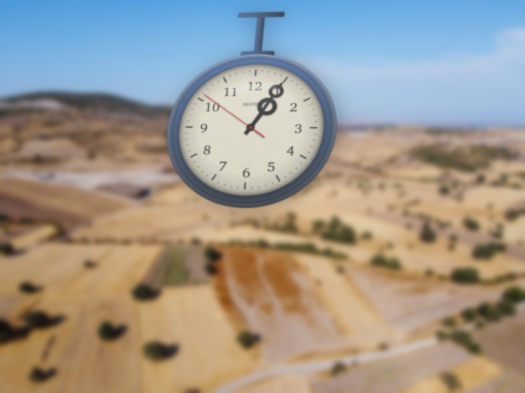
{"hour": 1, "minute": 4, "second": 51}
